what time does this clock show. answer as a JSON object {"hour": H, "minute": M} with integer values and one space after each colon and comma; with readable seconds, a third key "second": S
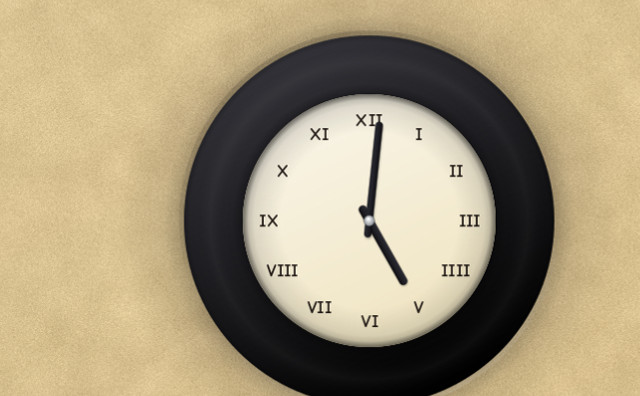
{"hour": 5, "minute": 1}
